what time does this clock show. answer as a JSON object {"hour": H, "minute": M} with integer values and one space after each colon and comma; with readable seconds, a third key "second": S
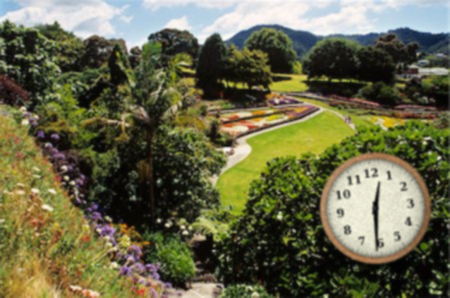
{"hour": 12, "minute": 31}
